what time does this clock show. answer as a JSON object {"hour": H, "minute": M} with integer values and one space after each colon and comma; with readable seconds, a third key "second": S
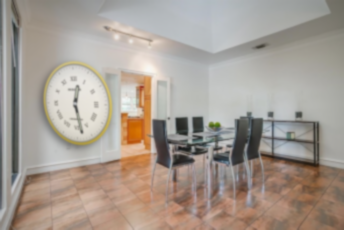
{"hour": 12, "minute": 28}
